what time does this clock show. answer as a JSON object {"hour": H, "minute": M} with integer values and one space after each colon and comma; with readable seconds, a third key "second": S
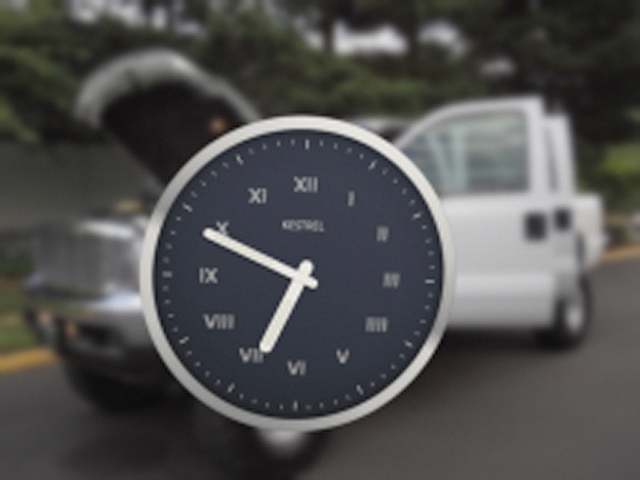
{"hour": 6, "minute": 49}
